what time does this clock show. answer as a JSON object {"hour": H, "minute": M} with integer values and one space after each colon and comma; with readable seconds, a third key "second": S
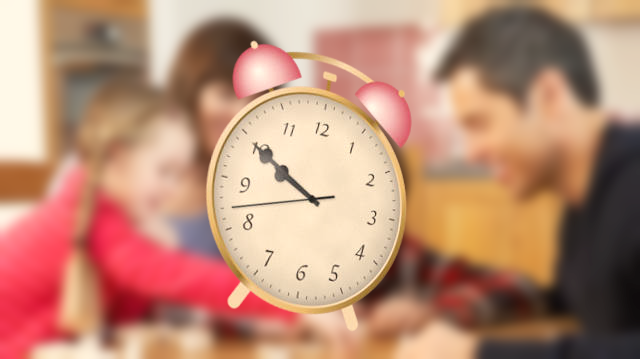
{"hour": 9, "minute": 49, "second": 42}
